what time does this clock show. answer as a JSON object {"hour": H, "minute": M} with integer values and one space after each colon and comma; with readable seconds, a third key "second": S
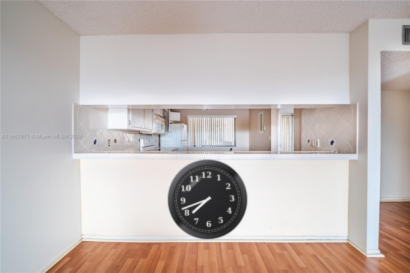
{"hour": 7, "minute": 42}
